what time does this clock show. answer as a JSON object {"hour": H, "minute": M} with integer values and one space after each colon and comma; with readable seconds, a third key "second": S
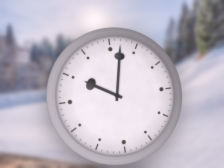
{"hour": 10, "minute": 2}
